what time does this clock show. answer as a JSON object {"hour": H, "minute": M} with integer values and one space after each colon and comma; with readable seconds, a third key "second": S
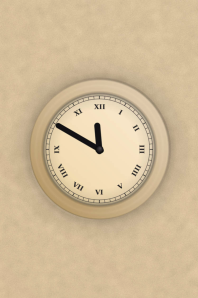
{"hour": 11, "minute": 50}
